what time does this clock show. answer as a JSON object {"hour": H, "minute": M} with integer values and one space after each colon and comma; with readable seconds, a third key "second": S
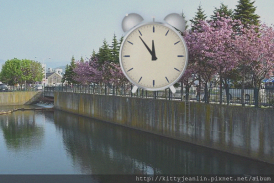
{"hour": 11, "minute": 54}
